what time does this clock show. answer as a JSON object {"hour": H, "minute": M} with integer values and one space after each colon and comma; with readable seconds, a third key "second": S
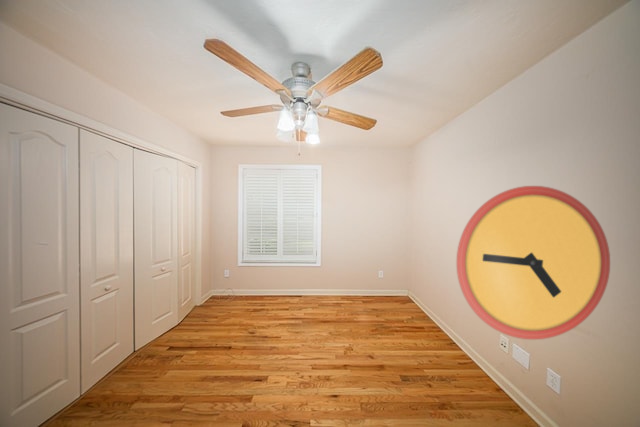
{"hour": 4, "minute": 46}
